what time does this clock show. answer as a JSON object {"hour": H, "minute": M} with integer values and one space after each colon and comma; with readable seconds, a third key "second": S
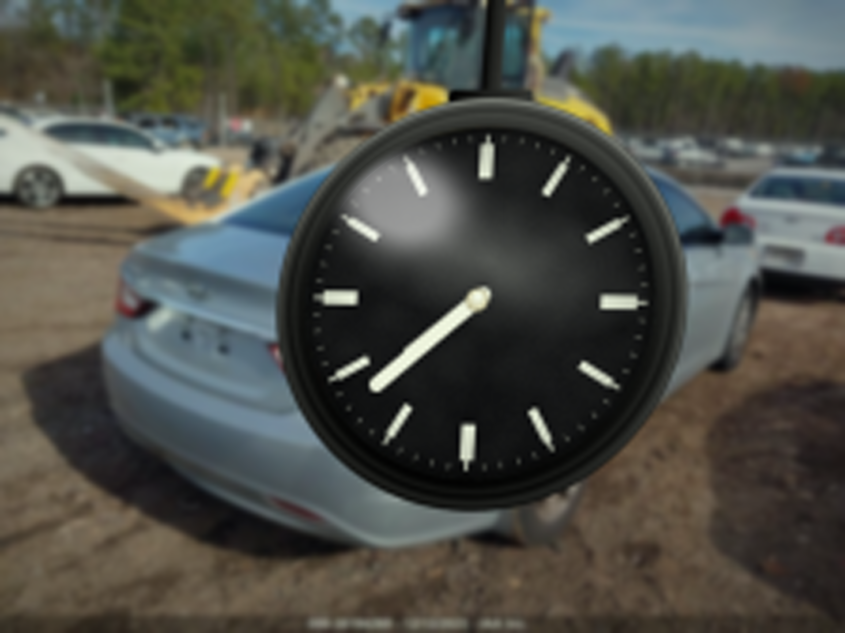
{"hour": 7, "minute": 38}
